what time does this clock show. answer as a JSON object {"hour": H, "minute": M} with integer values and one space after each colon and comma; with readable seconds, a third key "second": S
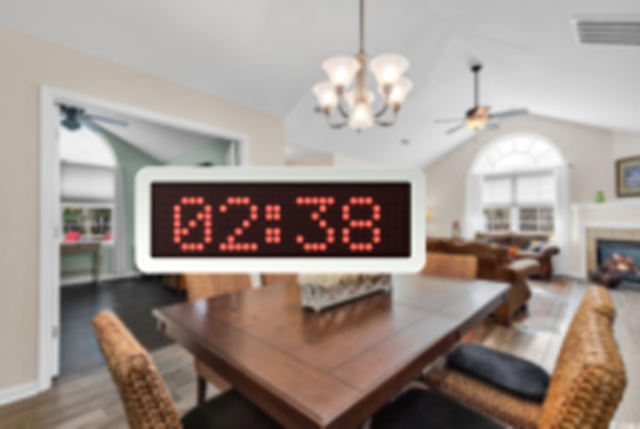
{"hour": 2, "minute": 38}
